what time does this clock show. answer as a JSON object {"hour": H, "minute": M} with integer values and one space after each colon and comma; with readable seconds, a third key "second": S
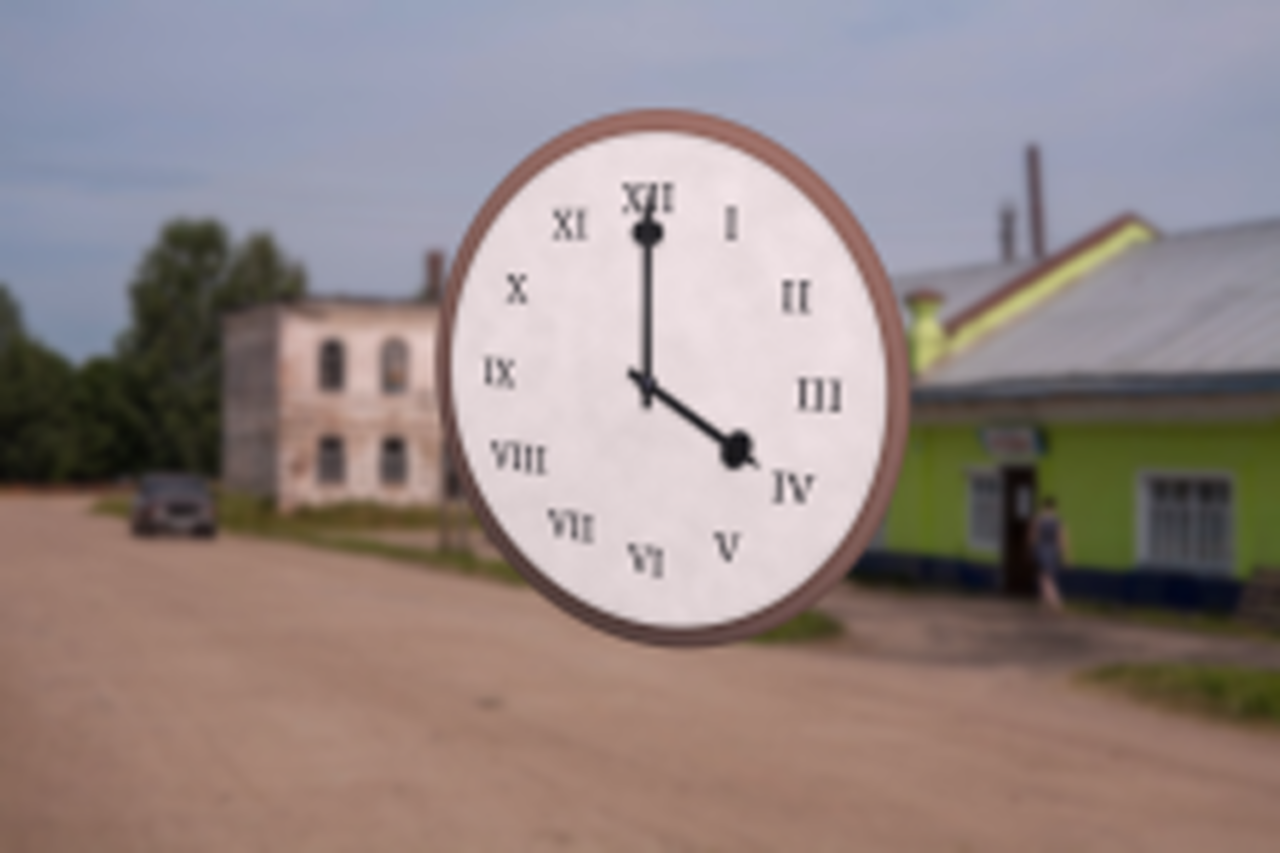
{"hour": 4, "minute": 0}
